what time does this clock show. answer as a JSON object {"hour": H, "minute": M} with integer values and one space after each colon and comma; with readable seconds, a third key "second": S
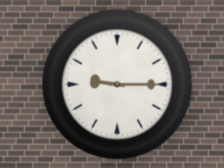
{"hour": 9, "minute": 15}
